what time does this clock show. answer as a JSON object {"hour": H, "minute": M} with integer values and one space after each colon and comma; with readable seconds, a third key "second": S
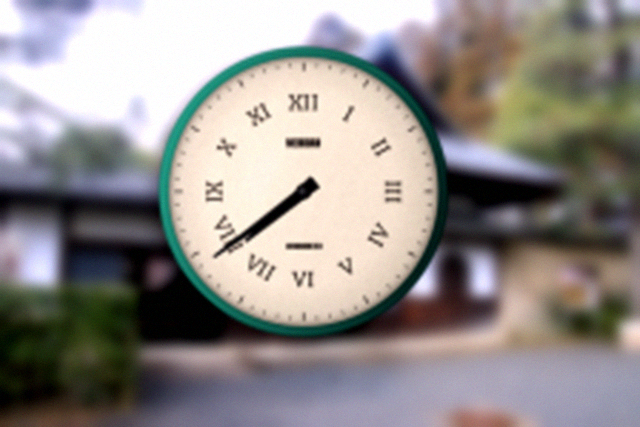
{"hour": 7, "minute": 39}
